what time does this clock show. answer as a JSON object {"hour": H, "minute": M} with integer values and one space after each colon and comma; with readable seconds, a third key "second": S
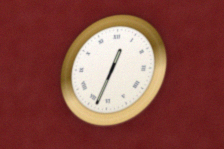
{"hour": 12, "minute": 33}
